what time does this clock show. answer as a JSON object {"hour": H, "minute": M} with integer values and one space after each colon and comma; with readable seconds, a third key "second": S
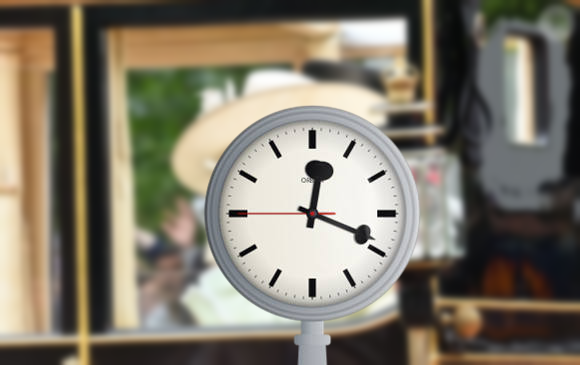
{"hour": 12, "minute": 18, "second": 45}
